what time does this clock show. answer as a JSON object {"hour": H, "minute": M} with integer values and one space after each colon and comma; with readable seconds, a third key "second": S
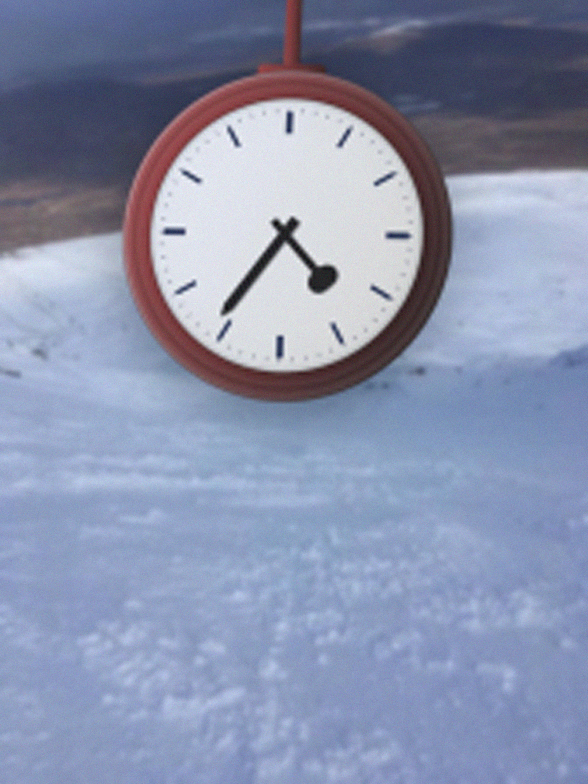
{"hour": 4, "minute": 36}
